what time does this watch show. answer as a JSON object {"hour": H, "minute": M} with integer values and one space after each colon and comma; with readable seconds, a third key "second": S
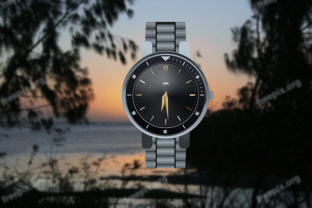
{"hour": 6, "minute": 29}
